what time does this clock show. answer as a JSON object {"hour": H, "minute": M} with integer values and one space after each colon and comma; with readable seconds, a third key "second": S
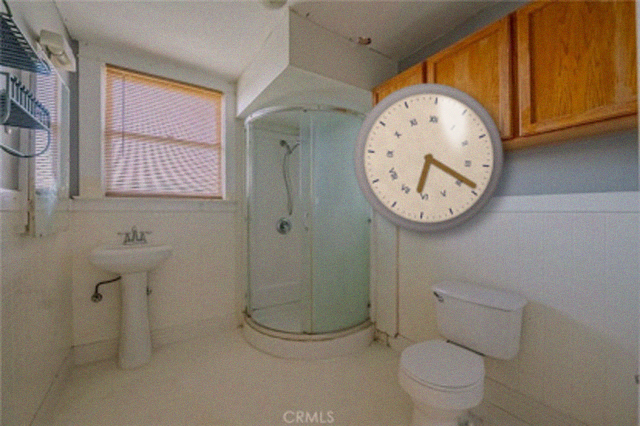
{"hour": 6, "minute": 19}
